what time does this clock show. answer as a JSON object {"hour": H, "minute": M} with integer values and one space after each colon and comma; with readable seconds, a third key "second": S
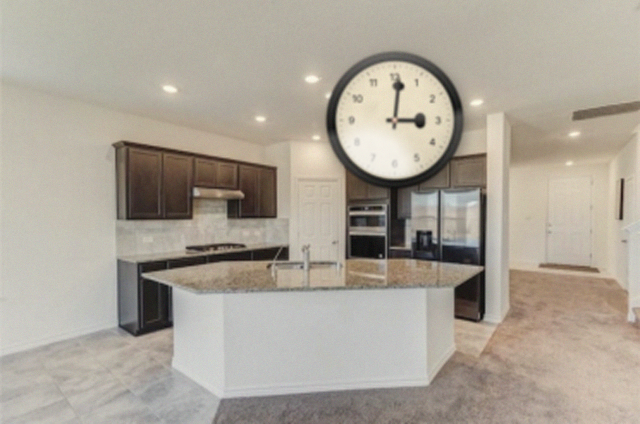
{"hour": 3, "minute": 1}
